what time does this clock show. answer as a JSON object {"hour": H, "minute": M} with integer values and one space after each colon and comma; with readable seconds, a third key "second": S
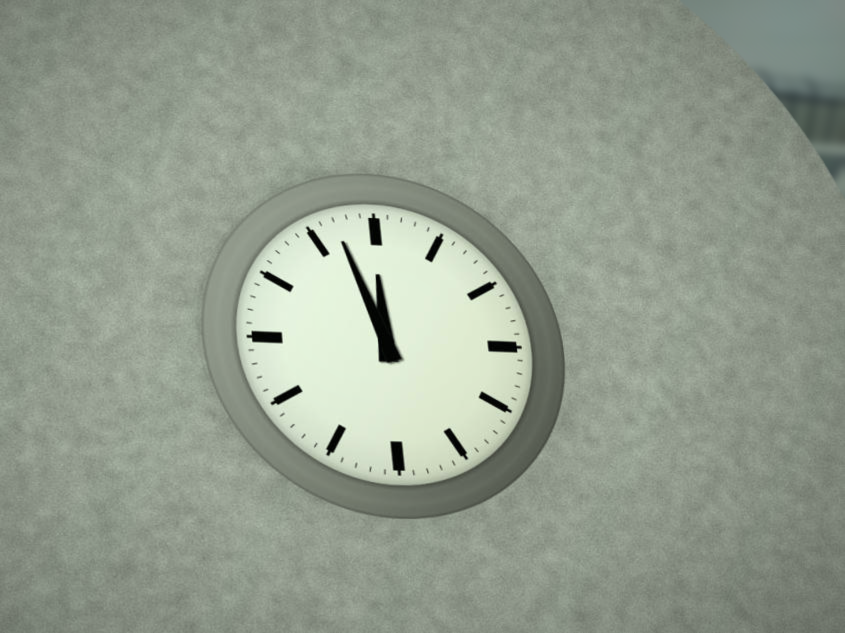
{"hour": 11, "minute": 57}
